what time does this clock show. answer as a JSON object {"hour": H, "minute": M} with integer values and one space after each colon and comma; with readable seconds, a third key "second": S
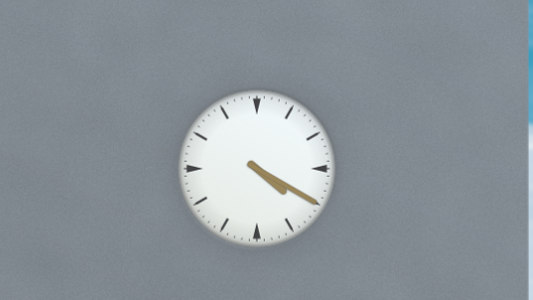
{"hour": 4, "minute": 20}
